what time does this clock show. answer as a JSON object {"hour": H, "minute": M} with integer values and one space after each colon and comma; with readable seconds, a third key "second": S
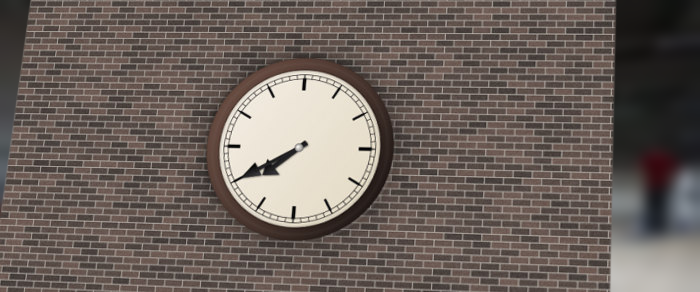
{"hour": 7, "minute": 40}
